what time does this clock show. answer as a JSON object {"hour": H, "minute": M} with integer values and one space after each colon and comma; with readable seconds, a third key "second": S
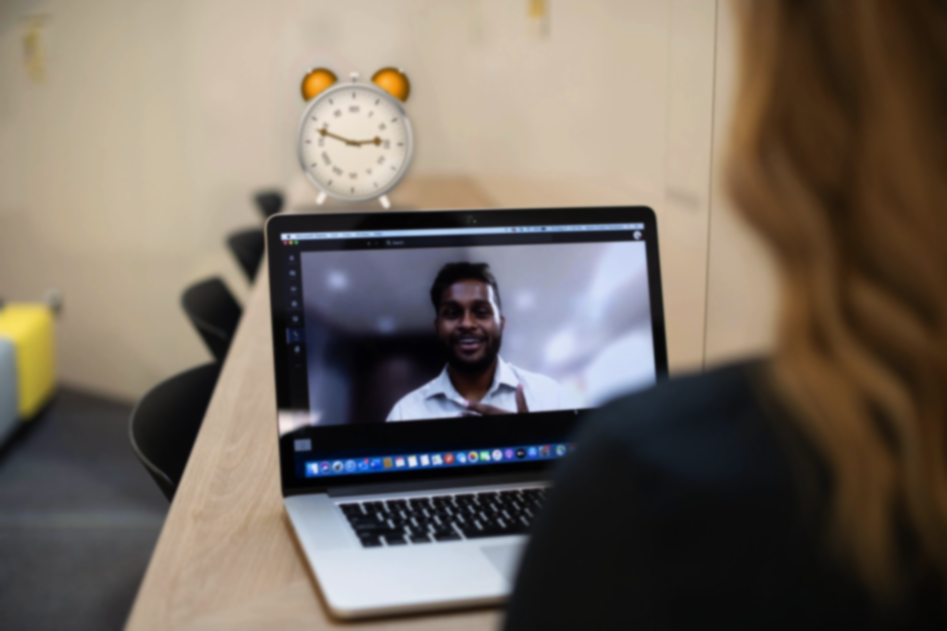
{"hour": 2, "minute": 48}
